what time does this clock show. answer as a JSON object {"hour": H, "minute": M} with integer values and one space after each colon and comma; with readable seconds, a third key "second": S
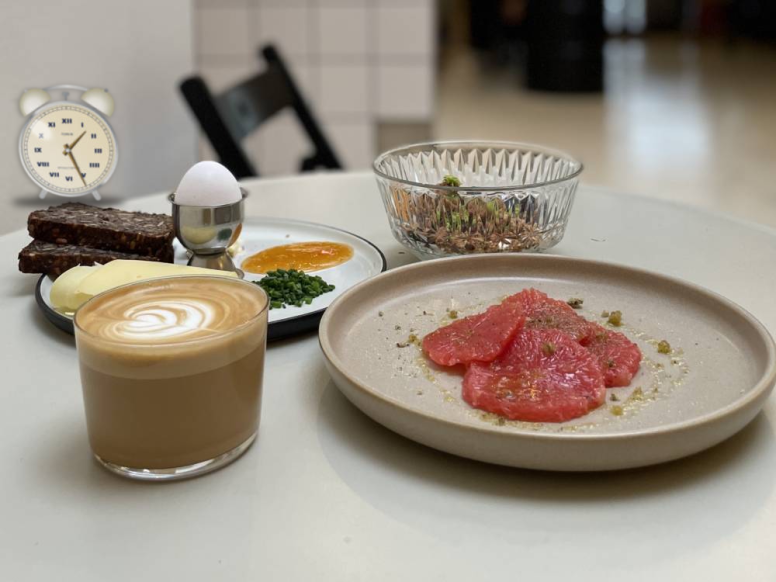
{"hour": 1, "minute": 26}
